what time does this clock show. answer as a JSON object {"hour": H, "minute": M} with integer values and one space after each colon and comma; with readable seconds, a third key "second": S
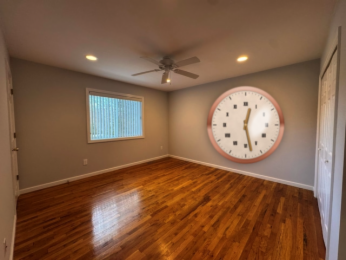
{"hour": 12, "minute": 28}
